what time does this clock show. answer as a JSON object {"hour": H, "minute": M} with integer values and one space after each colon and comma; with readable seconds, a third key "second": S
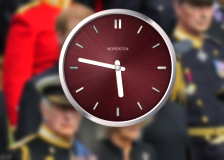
{"hour": 5, "minute": 47}
